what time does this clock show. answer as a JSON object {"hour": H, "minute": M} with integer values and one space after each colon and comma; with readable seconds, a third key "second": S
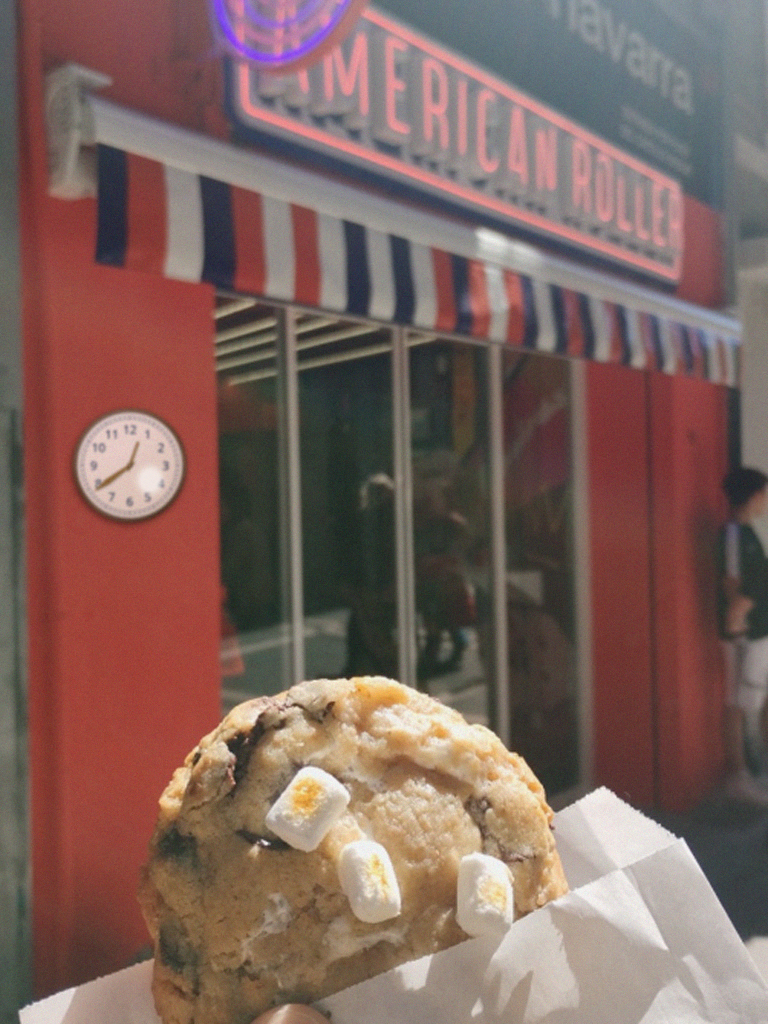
{"hour": 12, "minute": 39}
